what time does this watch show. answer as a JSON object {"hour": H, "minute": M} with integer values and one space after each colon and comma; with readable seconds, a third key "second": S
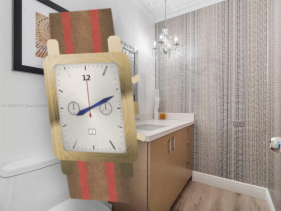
{"hour": 8, "minute": 11}
